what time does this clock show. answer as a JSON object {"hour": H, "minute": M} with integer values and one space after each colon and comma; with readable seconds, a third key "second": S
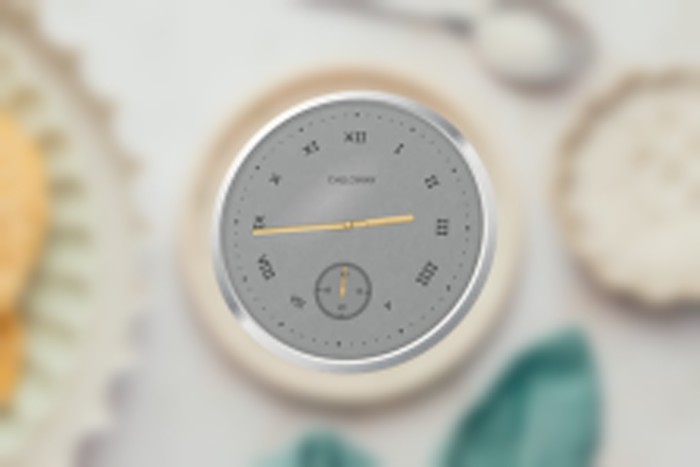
{"hour": 2, "minute": 44}
